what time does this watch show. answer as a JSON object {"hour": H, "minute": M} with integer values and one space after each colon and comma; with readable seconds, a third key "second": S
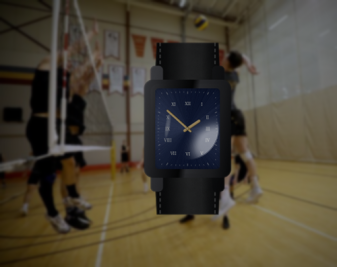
{"hour": 1, "minute": 52}
